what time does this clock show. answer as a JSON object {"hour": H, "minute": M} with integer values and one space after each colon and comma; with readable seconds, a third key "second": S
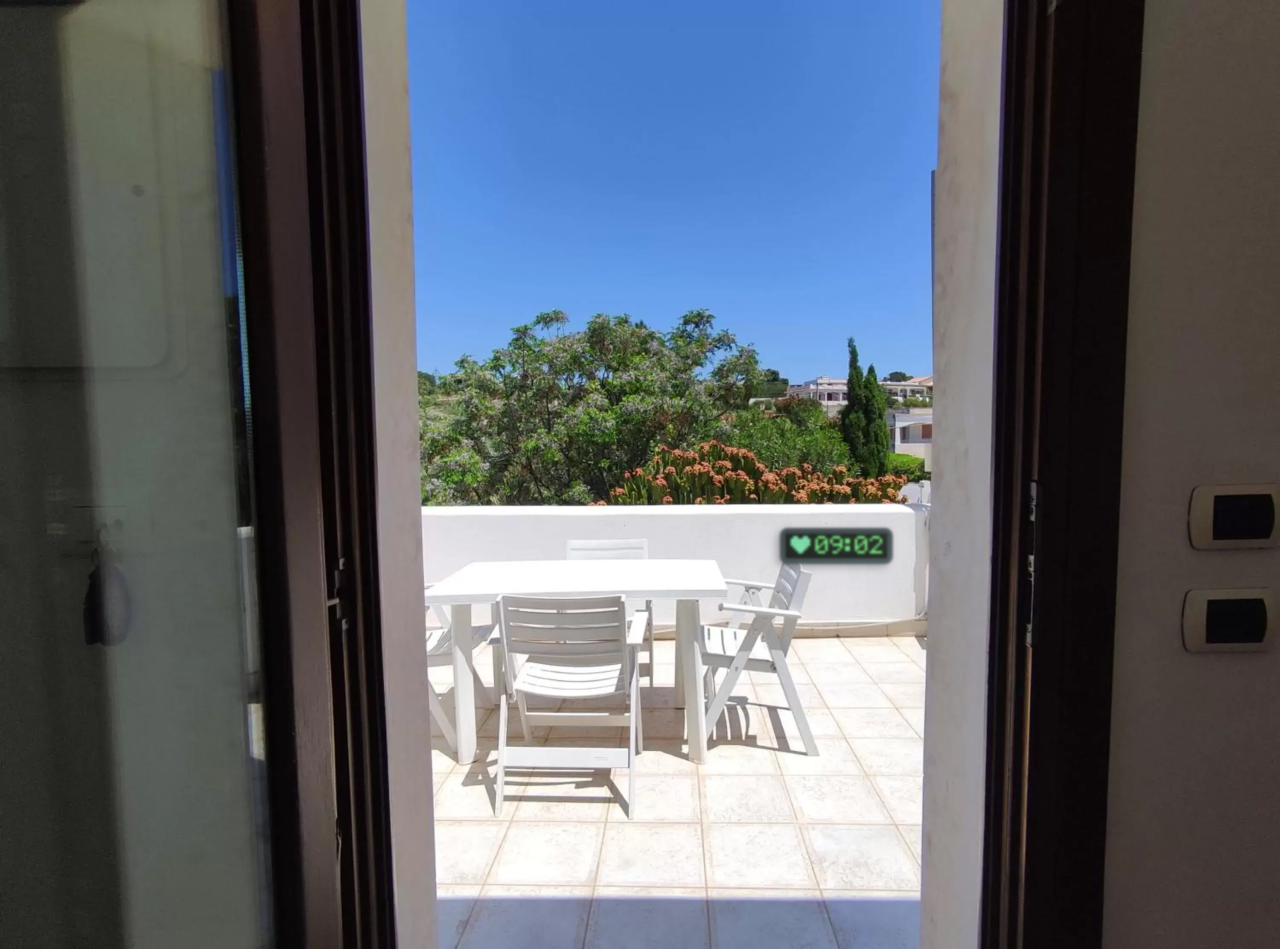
{"hour": 9, "minute": 2}
